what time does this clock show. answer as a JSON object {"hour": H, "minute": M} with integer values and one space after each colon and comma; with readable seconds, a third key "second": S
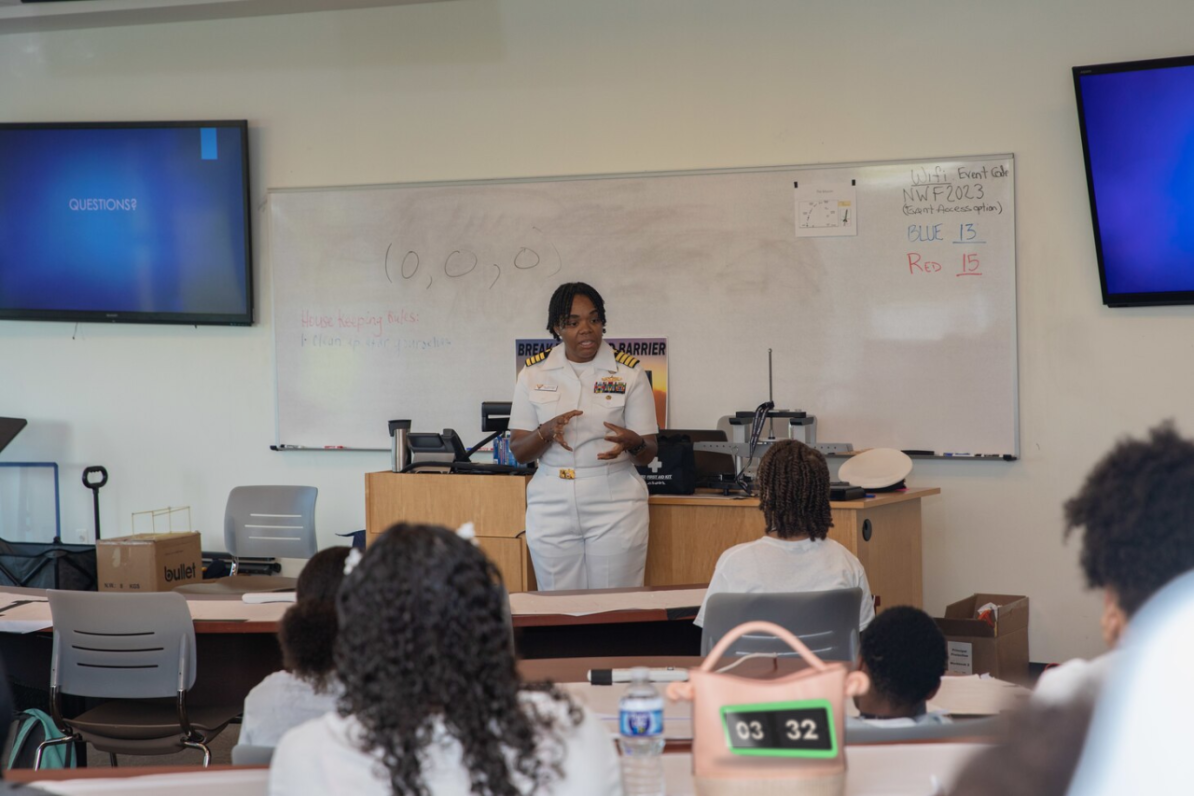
{"hour": 3, "minute": 32}
